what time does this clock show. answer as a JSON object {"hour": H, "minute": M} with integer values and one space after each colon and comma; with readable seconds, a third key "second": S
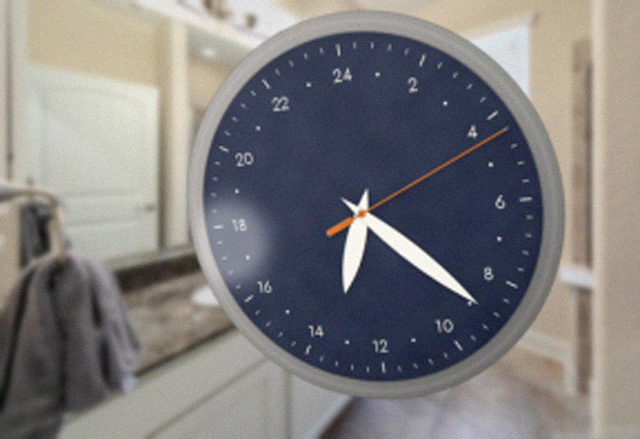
{"hour": 13, "minute": 22, "second": 11}
